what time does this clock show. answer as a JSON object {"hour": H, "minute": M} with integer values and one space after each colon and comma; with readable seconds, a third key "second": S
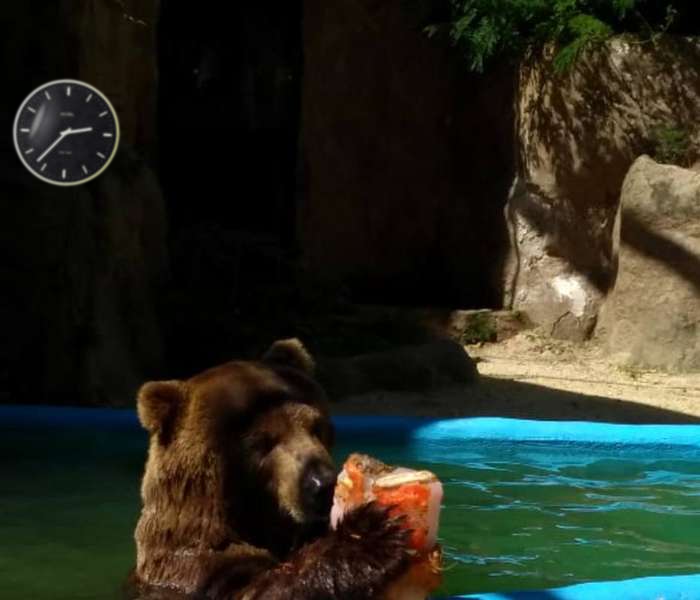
{"hour": 2, "minute": 37}
